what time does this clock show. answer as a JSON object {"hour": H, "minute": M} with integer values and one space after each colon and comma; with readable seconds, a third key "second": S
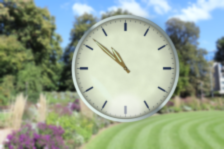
{"hour": 10, "minute": 52}
